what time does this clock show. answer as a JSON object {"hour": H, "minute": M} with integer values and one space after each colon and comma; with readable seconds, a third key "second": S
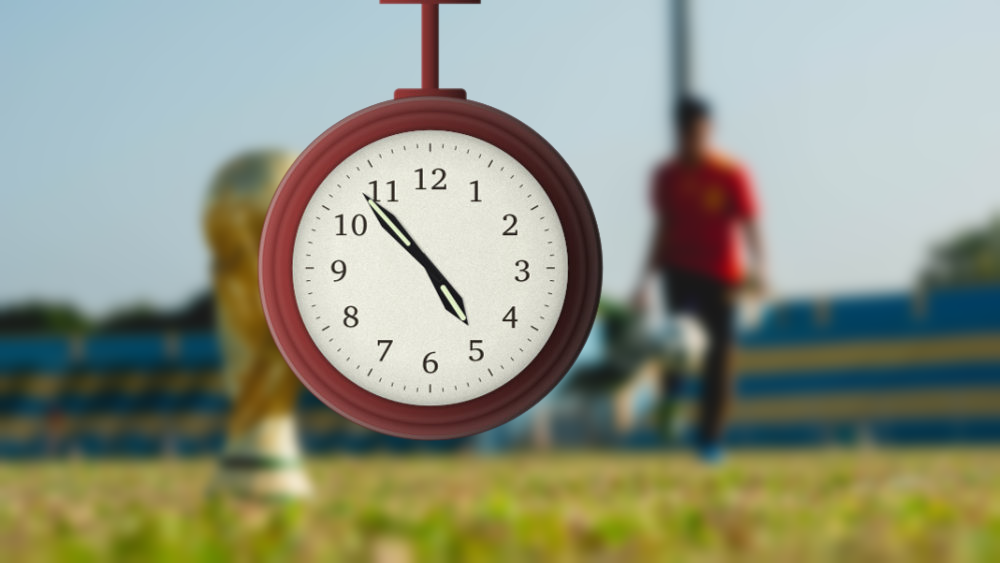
{"hour": 4, "minute": 53}
